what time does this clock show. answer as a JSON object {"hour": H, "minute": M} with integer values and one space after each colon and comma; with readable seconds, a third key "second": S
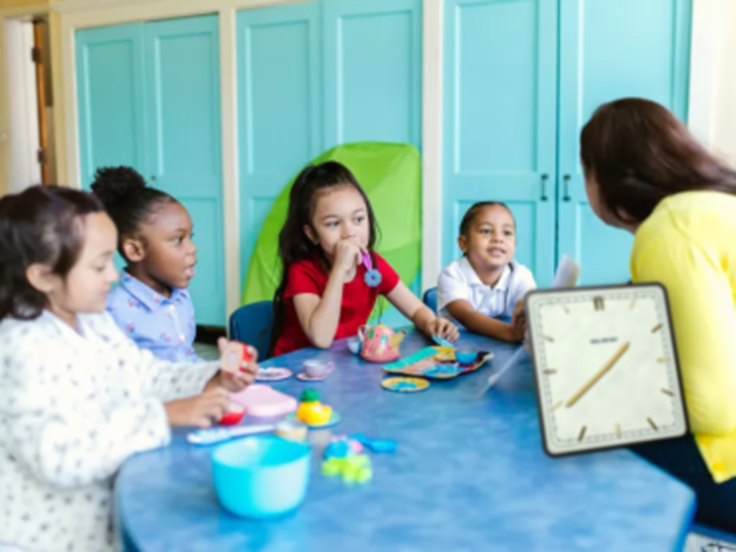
{"hour": 1, "minute": 39}
